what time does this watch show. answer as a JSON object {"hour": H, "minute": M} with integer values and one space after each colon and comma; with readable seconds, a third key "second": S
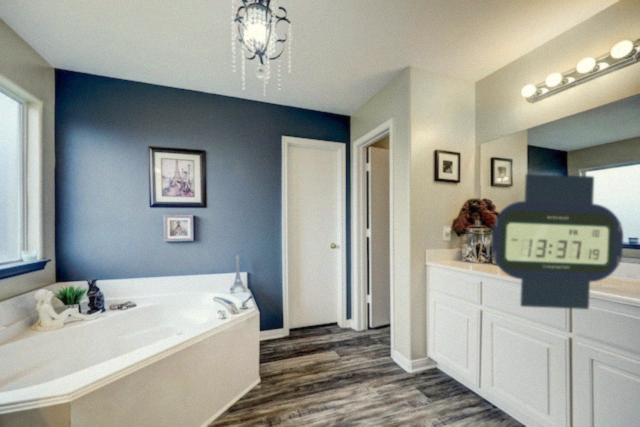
{"hour": 13, "minute": 37}
